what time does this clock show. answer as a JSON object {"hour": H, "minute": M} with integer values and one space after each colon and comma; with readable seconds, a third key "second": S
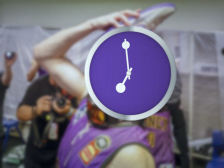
{"hour": 6, "minute": 59}
